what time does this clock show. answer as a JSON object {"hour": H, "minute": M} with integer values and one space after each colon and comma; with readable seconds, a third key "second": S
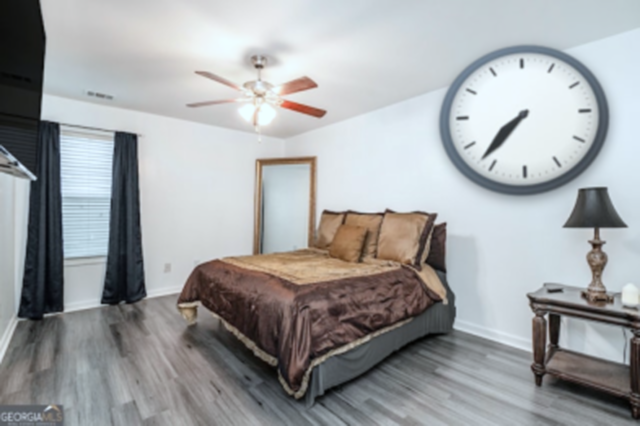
{"hour": 7, "minute": 37}
